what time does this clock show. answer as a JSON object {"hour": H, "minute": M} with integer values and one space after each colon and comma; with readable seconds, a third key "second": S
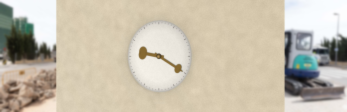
{"hour": 9, "minute": 20}
